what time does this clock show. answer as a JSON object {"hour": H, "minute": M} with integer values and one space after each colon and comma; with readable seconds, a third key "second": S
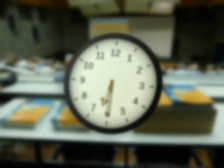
{"hour": 6, "minute": 30}
